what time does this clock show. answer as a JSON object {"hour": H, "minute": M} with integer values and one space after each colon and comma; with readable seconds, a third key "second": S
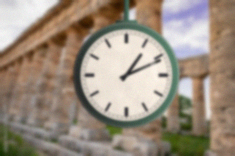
{"hour": 1, "minute": 11}
